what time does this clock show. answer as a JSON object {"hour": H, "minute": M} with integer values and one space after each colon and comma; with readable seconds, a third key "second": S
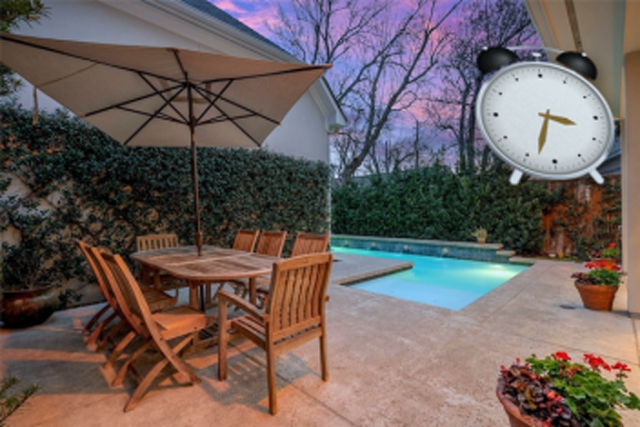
{"hour": 3, "minute": 33}
